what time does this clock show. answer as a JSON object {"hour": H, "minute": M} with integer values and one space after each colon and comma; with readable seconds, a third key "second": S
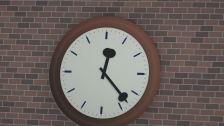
{"hour": 12, "minute": 23}
